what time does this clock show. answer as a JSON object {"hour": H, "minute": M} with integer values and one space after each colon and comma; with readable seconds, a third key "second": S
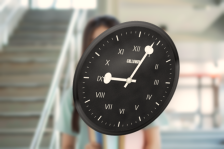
{"hour": 9, "minute": 4}
